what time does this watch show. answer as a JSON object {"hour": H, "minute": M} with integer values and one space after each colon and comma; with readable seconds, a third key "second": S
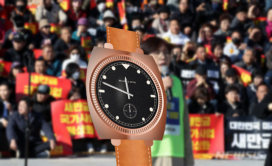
{"hour": 11, "minute": 48}
